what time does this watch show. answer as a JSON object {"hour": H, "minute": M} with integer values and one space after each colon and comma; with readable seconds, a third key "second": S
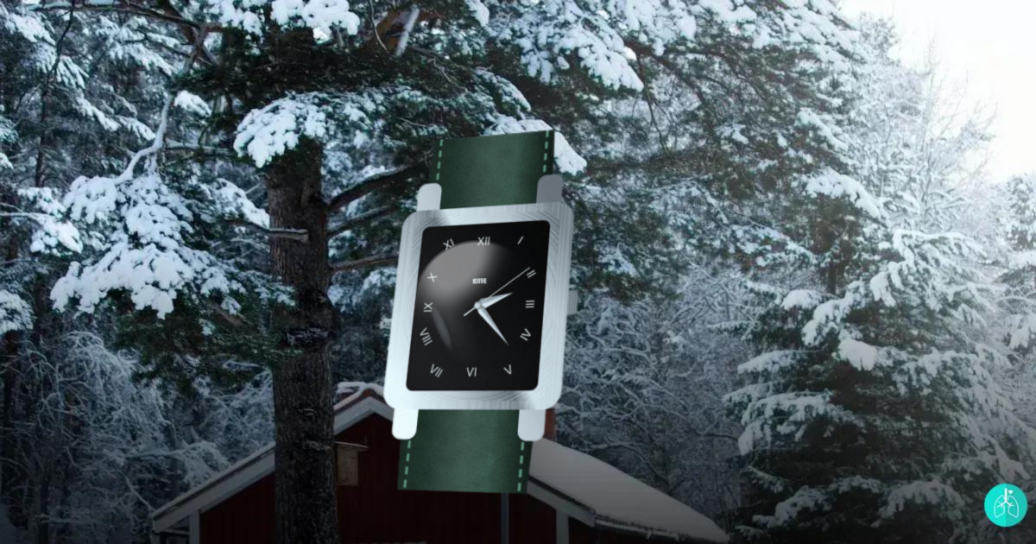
{"hour": 2, "minute": 23, "second": 9}
